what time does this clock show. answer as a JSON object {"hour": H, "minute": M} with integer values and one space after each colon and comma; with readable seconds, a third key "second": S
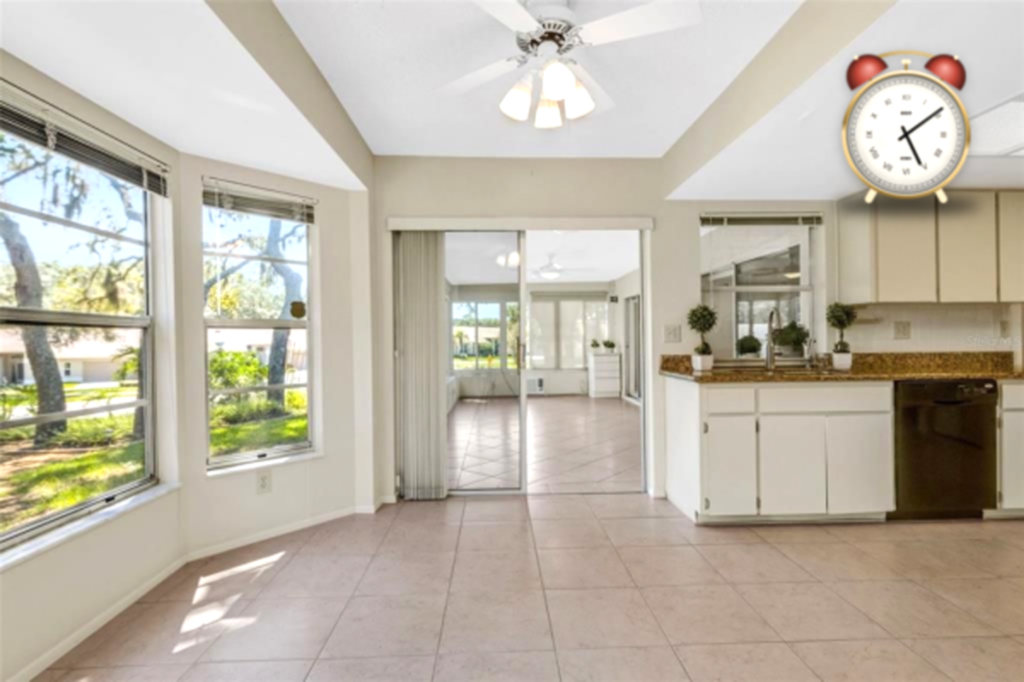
{"hour": 5, "minute": 9}
